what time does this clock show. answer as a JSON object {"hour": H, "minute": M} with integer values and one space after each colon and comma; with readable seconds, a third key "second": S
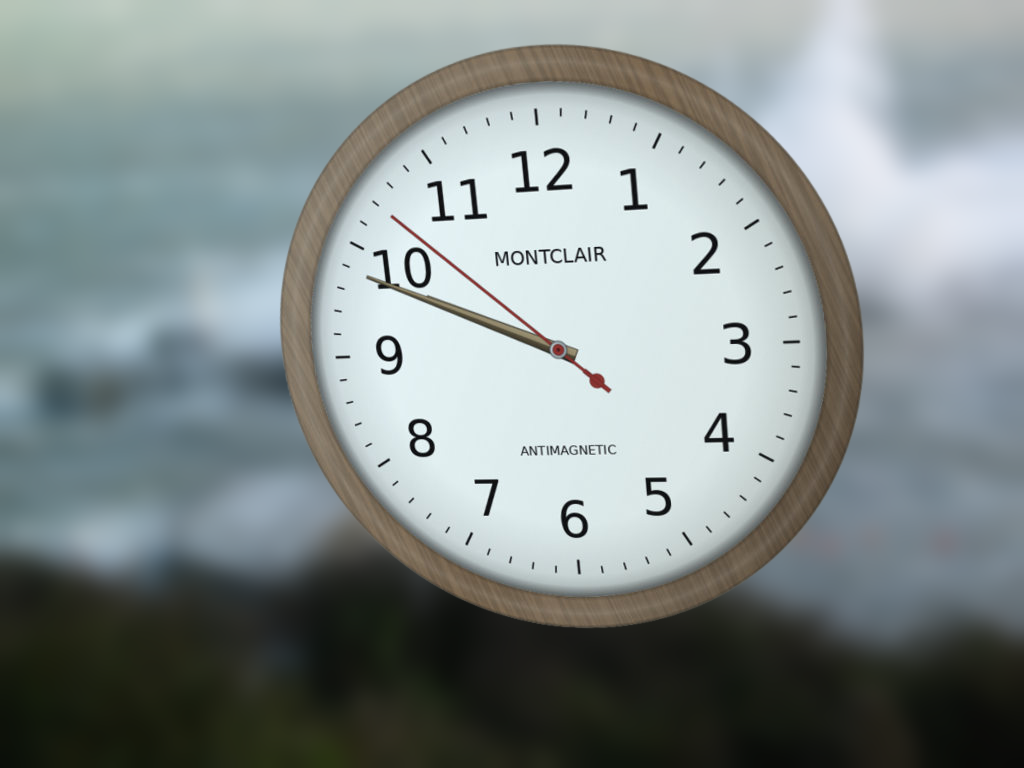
{"hour": 9, "minute": 48, "second": 52}
